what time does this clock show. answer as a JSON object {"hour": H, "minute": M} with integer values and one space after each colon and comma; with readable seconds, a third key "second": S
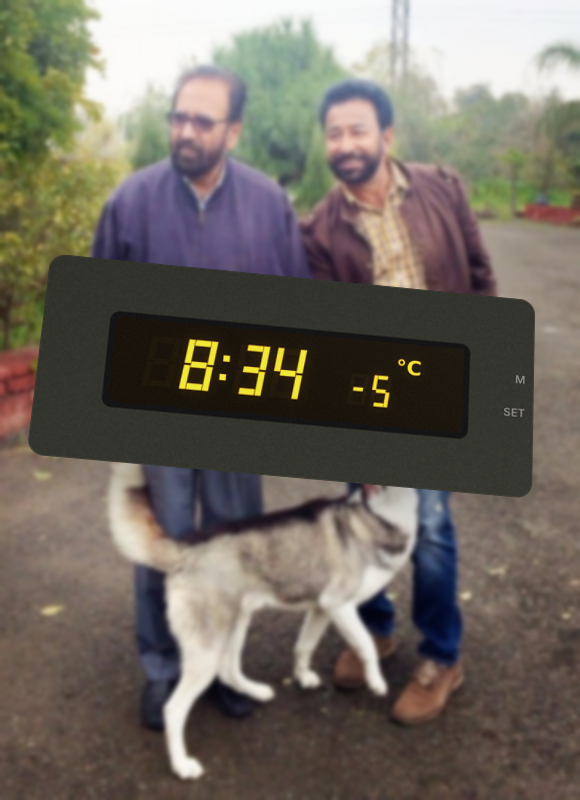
{"hour": 8, "minute": 34}
